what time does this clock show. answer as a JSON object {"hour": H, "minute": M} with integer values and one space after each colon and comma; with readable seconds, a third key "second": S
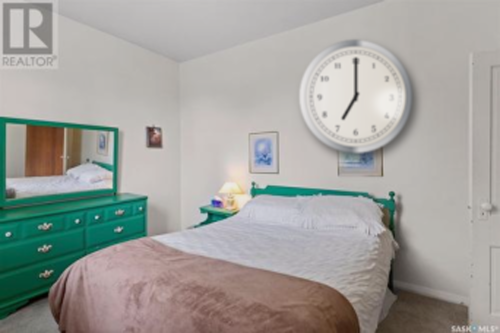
{"hour": 7, "minute": 0}
